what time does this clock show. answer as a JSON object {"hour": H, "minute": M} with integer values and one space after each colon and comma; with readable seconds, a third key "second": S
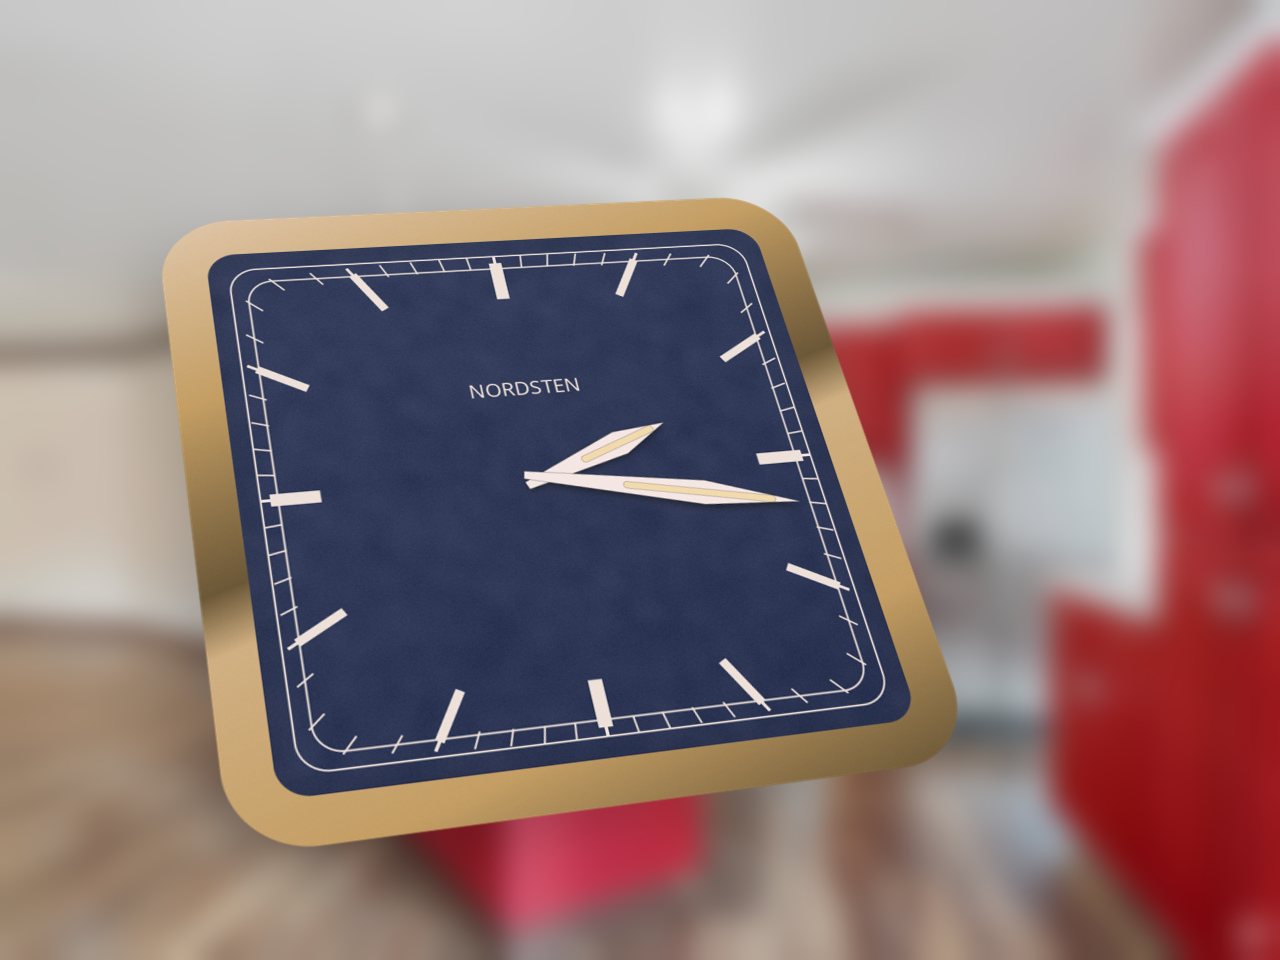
{"hour": 2, "minute": 17}
